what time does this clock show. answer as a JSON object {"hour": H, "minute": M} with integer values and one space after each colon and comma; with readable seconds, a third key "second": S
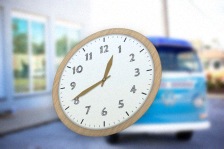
{"hour": 12, "minute": 41}
